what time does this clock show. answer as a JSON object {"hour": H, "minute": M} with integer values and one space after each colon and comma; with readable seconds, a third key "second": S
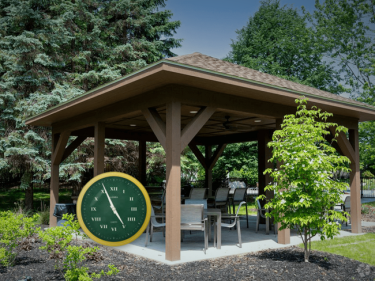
{"hour": 4, "minute": 56}
